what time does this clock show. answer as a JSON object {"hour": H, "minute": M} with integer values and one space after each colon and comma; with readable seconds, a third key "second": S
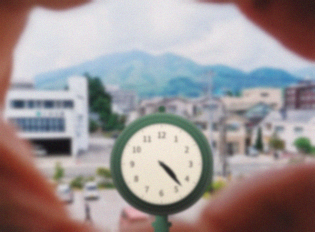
{"hour": 4, "minute": 23}
